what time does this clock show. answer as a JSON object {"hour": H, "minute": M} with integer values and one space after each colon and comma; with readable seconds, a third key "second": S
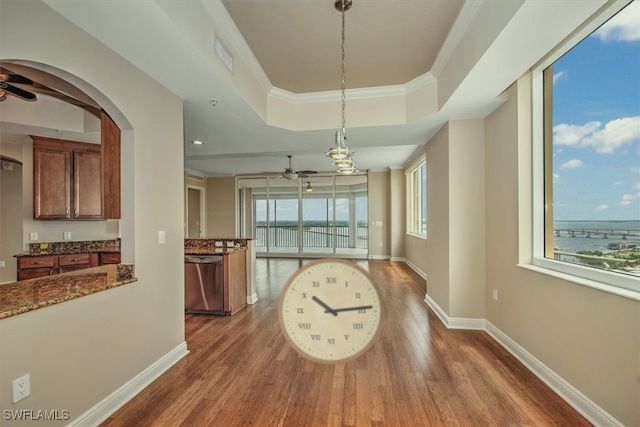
{"hour": 10, "minute": 14}
